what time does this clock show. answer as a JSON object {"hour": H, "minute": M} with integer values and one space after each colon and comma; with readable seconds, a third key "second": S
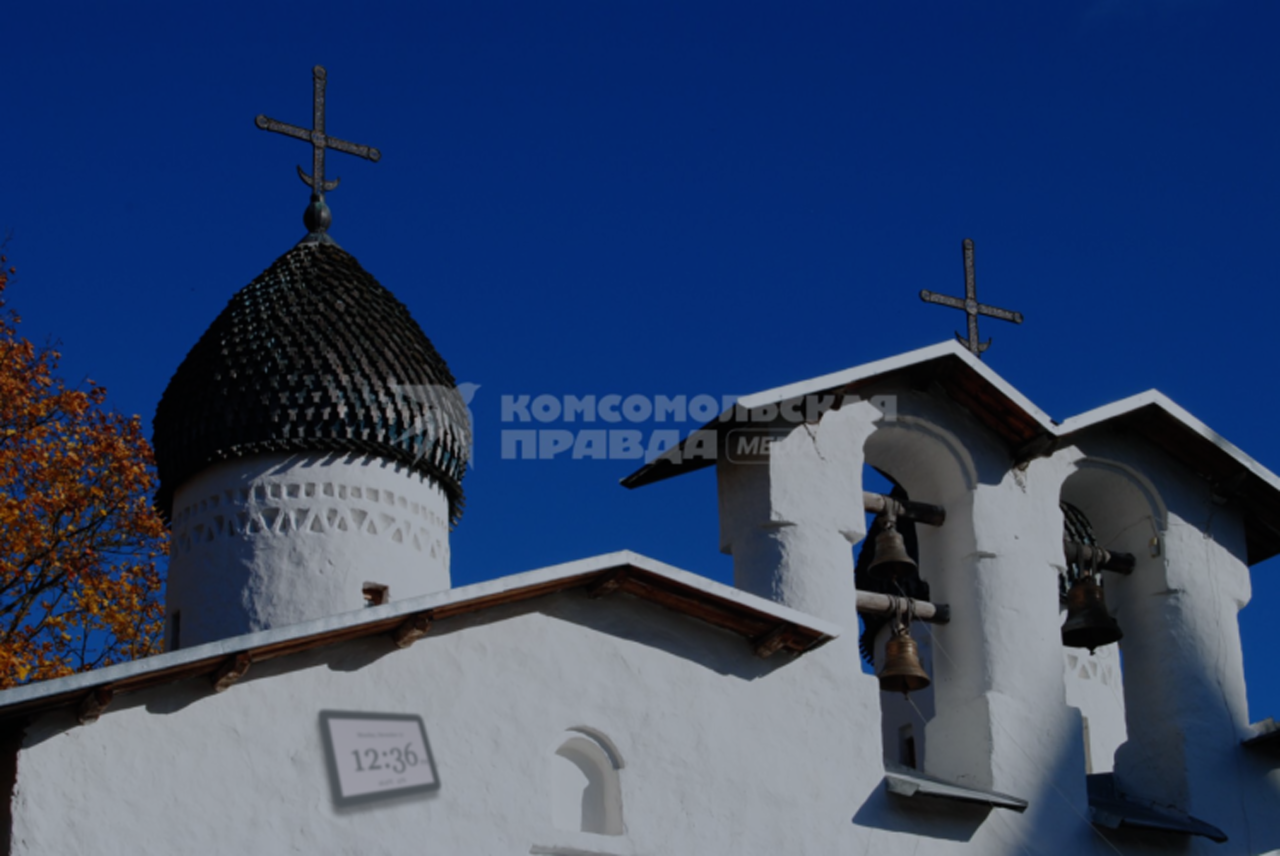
{"hour": 12, "minute": 36}
